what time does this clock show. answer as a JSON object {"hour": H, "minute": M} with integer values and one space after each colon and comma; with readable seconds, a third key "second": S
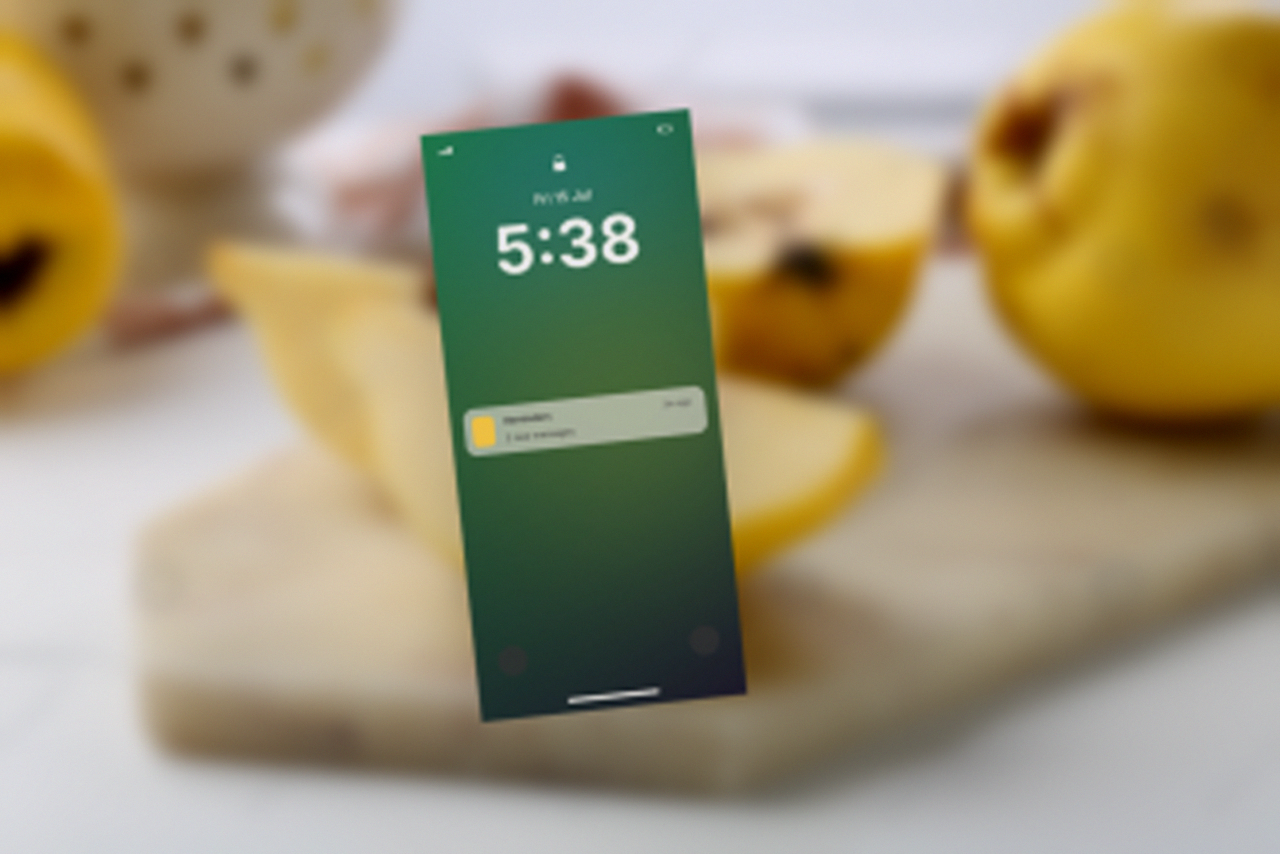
{"hour": 5, "minute": 38}
